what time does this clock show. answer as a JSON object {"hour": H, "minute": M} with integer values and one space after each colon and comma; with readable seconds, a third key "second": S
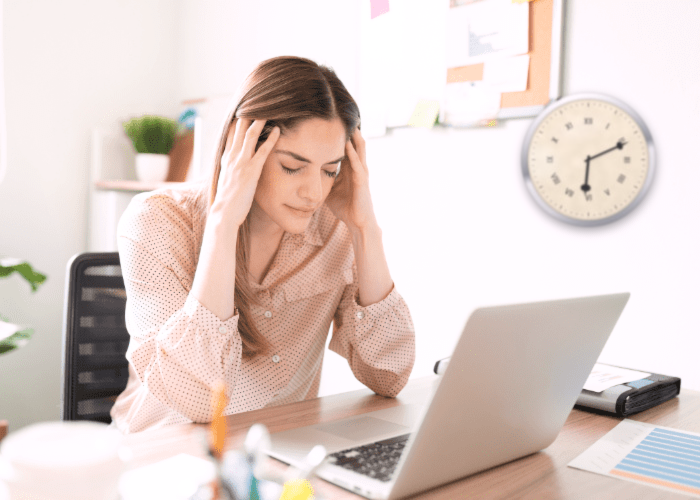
{"hour": 6, "minute": 11}
